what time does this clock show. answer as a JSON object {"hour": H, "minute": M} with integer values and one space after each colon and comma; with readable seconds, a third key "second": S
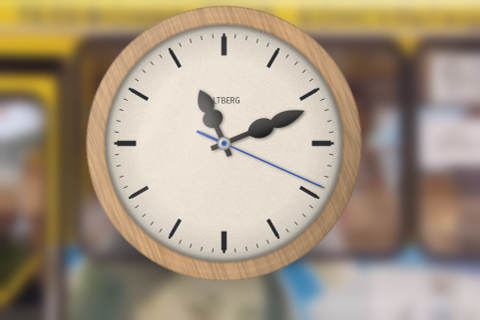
{"hour": 11, "minute": 11, "second": 19}
